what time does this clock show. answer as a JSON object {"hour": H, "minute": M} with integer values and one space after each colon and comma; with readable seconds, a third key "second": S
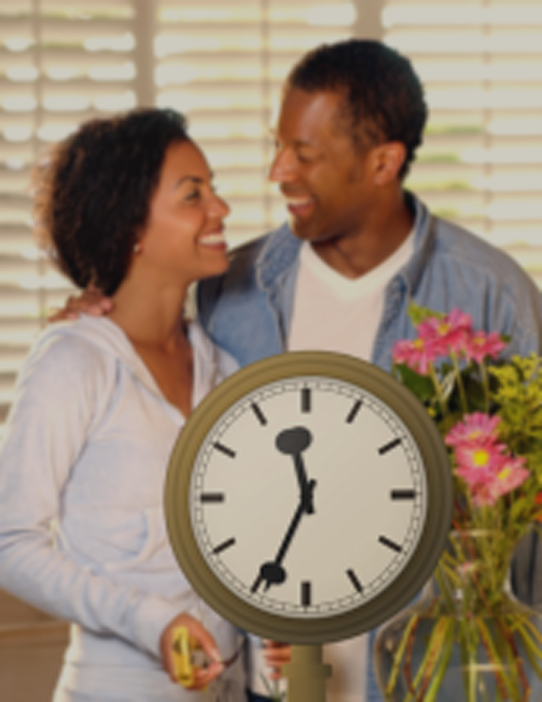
{"hour": 11, "minute": 34}
